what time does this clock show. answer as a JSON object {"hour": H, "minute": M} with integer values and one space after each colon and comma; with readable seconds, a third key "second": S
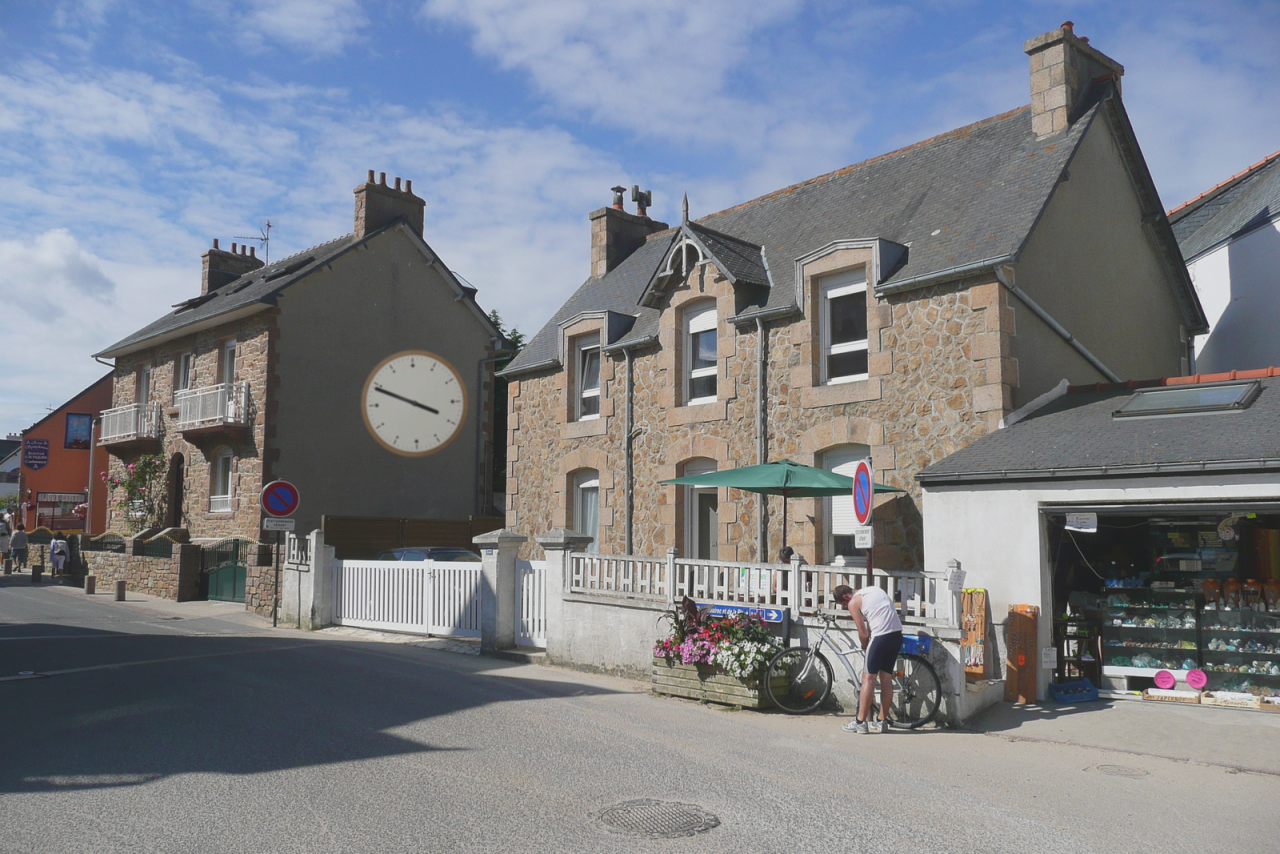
{"hour": 3, "minute": 49}
